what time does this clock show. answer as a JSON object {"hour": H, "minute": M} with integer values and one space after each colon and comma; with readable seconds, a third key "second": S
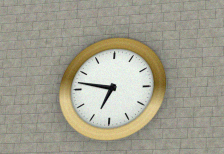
{"hour": 6, "minute": 47}
